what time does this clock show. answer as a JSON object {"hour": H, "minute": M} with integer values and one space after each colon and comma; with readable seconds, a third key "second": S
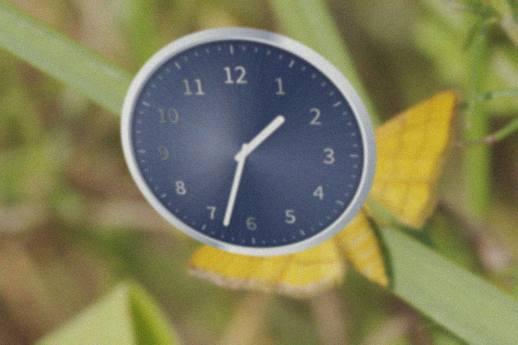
{"hour": 1, "minute": 33}
